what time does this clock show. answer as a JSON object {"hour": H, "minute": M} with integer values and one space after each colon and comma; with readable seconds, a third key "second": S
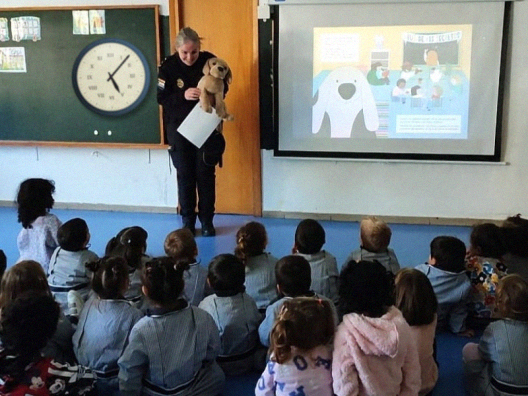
{"hour": 5, "minute": 7}
